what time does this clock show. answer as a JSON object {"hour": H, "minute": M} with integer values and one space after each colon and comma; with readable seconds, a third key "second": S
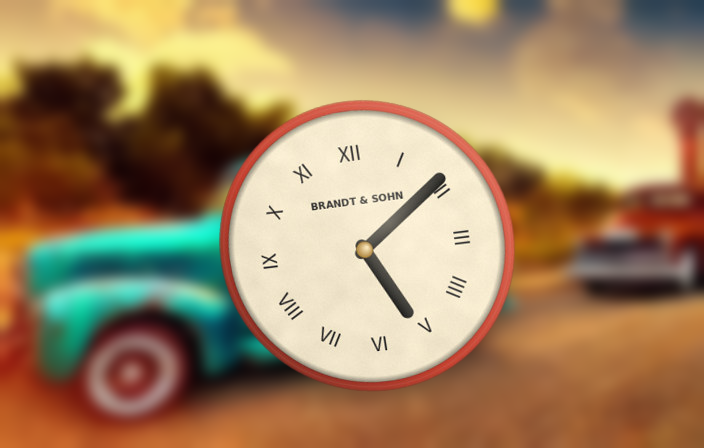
{"hour": 5, "minute": 9}
